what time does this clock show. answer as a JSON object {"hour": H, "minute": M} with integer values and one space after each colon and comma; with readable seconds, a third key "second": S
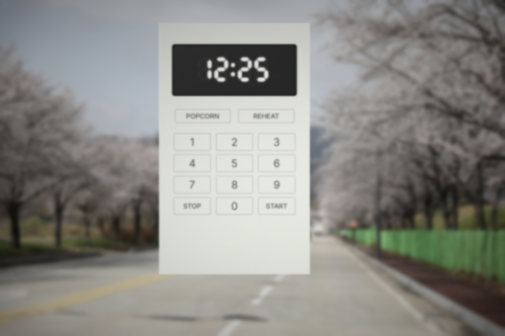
{"hour": 12, "minute": 25}
